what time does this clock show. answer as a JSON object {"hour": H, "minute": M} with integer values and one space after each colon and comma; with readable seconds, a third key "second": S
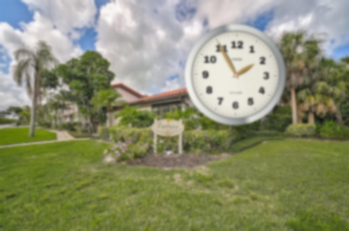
{"hour": 1, "minute": 55}
